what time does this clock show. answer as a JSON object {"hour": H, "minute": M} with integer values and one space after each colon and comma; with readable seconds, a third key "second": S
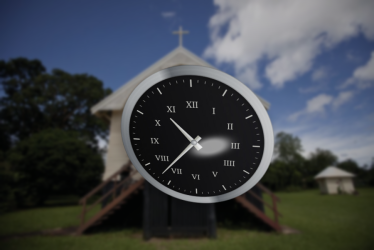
{"hour": 10, "minute": 37}
